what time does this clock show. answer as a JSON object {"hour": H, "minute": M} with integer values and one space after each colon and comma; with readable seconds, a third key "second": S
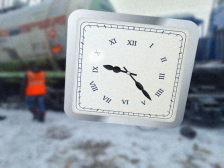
{"hour": 9, "minute": 23}
